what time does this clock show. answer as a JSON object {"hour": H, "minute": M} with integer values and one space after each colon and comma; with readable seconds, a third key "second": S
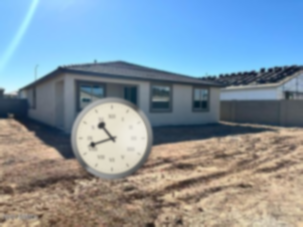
{"hour": 10, "minute": 42}
